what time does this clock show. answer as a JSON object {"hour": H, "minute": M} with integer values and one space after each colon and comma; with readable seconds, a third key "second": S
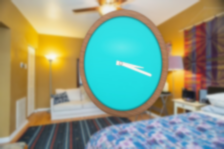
{"hour": 3, "minute": 18}
